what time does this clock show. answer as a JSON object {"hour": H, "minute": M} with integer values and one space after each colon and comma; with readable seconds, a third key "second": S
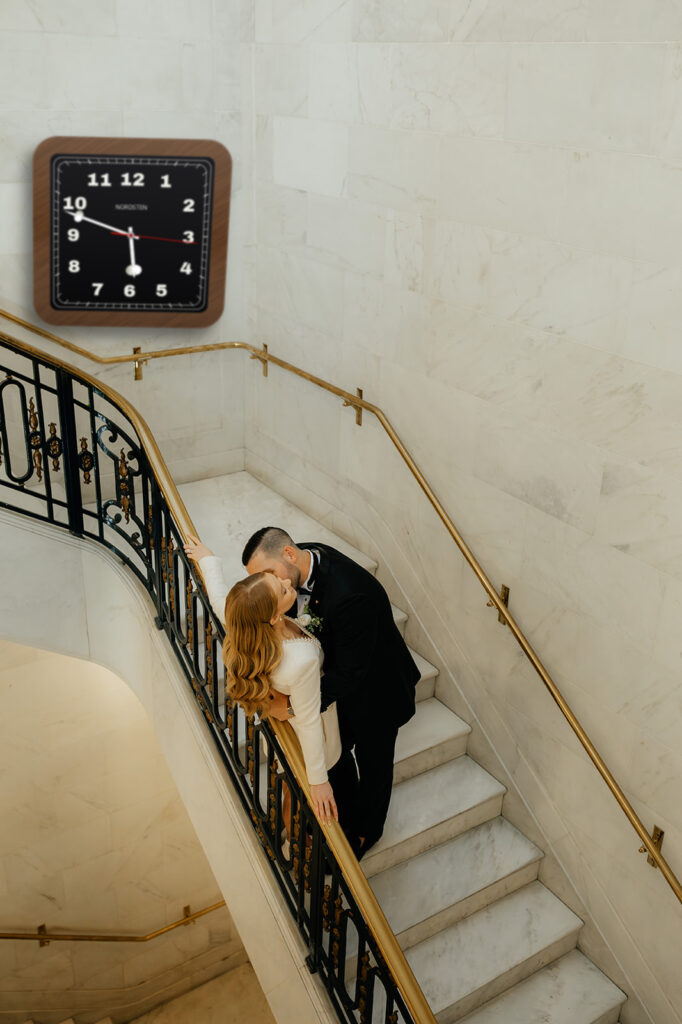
{"hour": 5, "minute": 48, "second": 16}
